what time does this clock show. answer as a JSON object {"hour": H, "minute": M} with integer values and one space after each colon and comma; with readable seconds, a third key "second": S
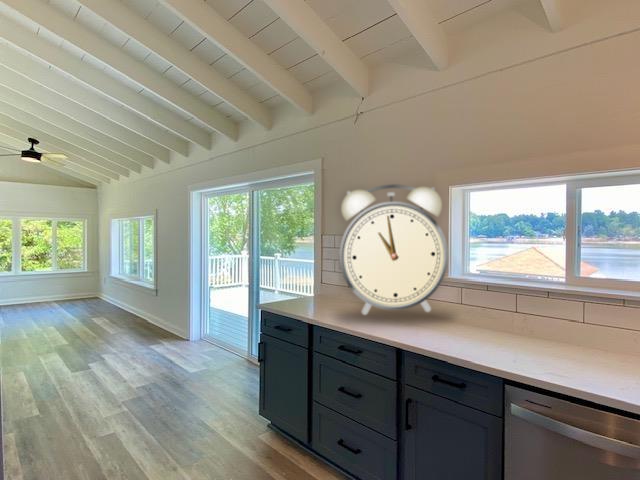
{"hour": 10, "minute": 59}
